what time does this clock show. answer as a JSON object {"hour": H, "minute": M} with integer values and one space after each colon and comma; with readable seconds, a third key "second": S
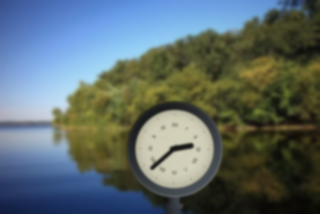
{"hour": 2, "minute": 38}
